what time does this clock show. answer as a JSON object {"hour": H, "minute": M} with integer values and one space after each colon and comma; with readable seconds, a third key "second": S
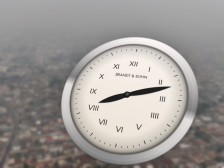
{"hour": 8, "minute": 12}
